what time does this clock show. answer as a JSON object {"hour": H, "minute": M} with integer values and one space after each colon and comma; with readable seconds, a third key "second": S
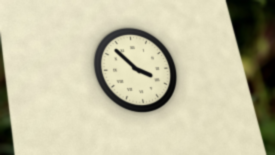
{"hour": 3, "minute": 53}
